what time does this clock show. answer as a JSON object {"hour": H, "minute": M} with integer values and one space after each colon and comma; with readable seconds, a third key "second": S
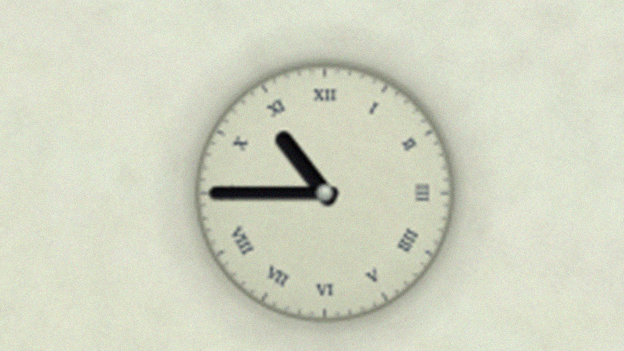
{"hour": 10, "minute": 45}
